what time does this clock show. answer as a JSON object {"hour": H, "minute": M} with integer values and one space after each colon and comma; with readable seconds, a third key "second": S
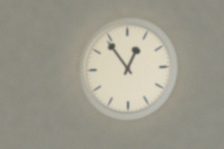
{"hour": 12, "minute": 54}
